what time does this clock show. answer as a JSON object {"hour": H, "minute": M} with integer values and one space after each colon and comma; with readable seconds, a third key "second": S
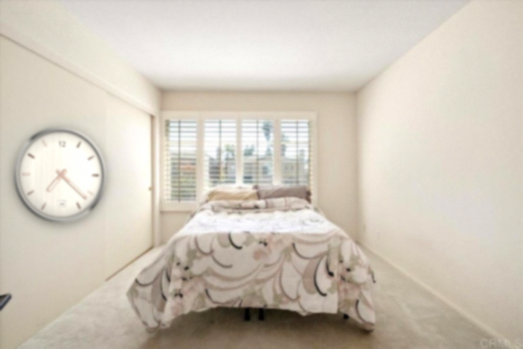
{"hour": 7, "minute": 22}
